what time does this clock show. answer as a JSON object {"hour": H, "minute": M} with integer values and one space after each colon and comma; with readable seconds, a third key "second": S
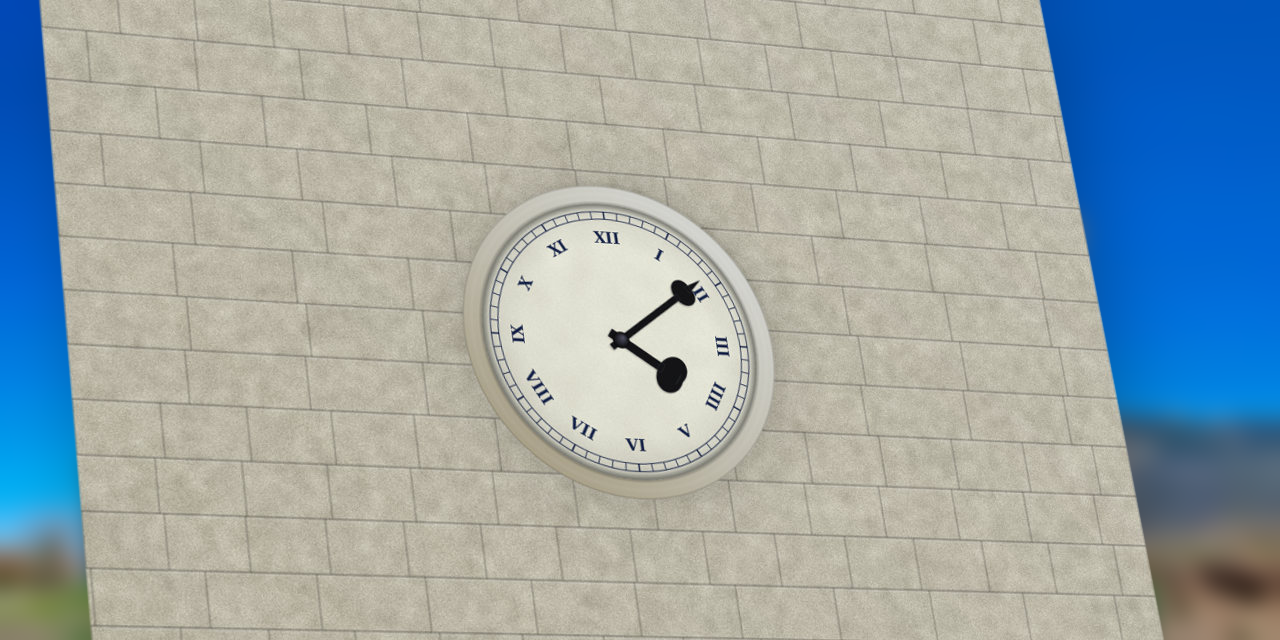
{"hour": 4, "minute": 9}
